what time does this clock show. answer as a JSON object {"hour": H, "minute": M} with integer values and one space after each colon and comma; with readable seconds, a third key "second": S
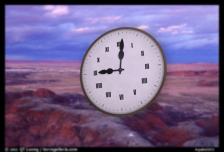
{"hour": 9, "minute": 1}
